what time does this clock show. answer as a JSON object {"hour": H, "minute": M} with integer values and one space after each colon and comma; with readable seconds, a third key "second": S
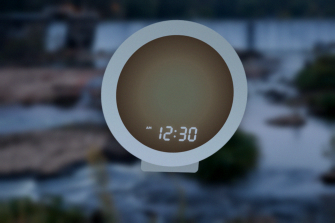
{"hour": 12, "minute": 30}
